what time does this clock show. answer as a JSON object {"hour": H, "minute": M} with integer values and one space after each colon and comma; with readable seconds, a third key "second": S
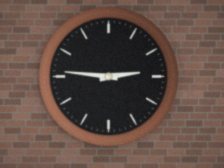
{"hour": 2, "minute": 46}
